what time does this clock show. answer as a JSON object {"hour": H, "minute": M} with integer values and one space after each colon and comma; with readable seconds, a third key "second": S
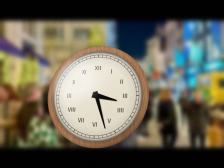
{"hour": 3, "minute": 27}
